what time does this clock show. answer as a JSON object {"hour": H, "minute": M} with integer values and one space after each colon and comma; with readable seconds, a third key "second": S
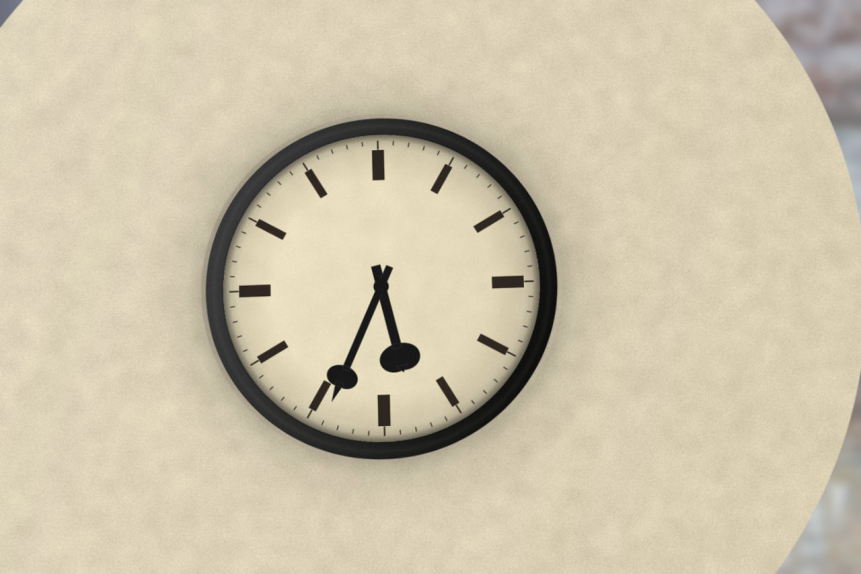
{"hour": 5, "minute": 34}
